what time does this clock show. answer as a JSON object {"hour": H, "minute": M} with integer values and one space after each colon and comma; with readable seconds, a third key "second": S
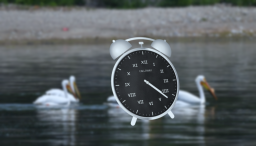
{"hour": 4, "minute": 22}
